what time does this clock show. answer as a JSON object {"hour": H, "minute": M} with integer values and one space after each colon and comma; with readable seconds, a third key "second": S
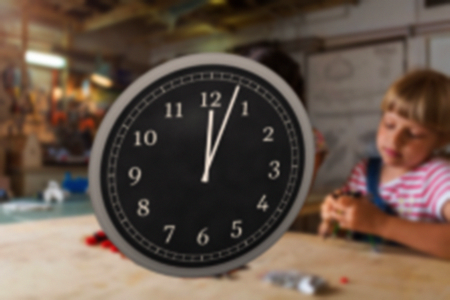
{"hour": 12, "minute": 3}
